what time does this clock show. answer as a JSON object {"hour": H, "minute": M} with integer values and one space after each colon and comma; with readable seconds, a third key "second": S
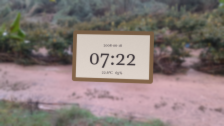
{"hour": 7, "minute": 22}
